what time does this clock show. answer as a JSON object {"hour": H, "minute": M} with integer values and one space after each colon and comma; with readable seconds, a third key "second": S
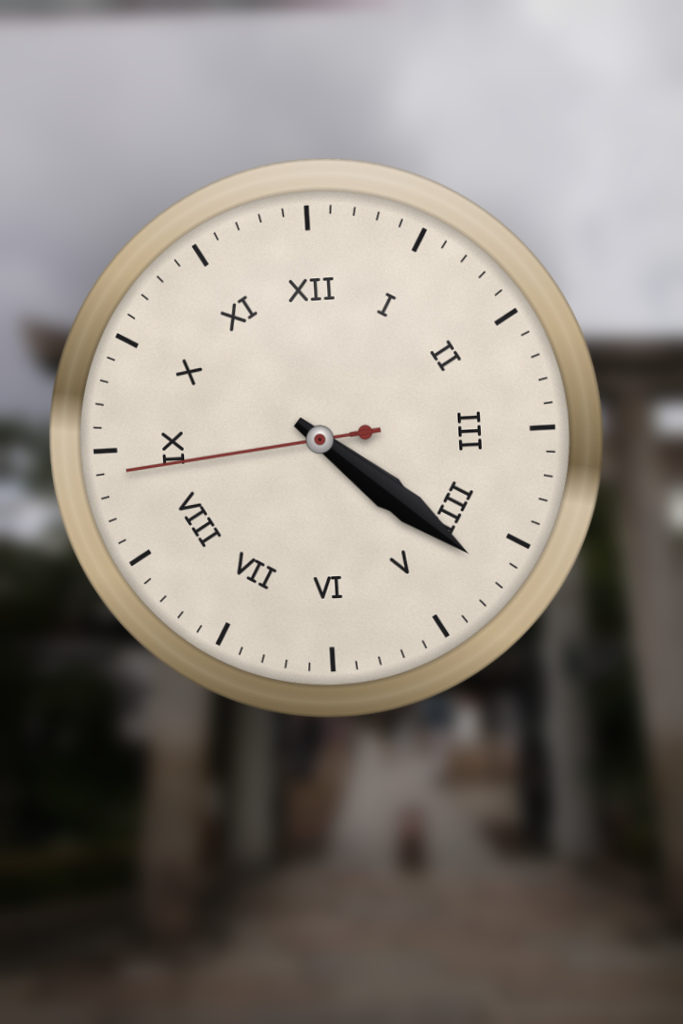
{"hour": 4, "minute": 21, "second": 44}
